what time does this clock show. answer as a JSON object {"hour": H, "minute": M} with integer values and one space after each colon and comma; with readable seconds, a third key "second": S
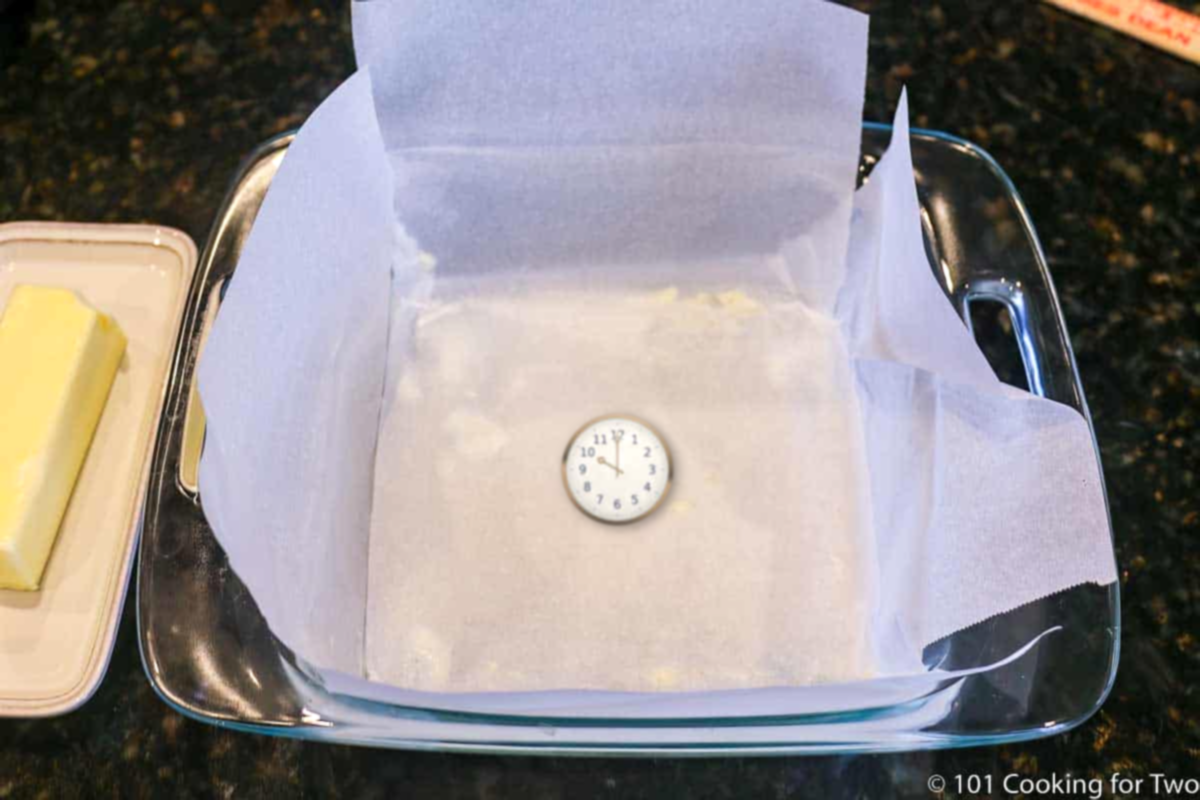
{"hour": 10, "minute": 0}
